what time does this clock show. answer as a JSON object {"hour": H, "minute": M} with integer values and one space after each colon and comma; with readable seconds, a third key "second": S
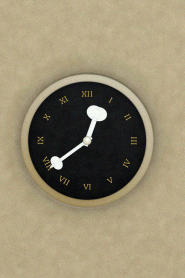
{"hour": 12, "minute": 39}
